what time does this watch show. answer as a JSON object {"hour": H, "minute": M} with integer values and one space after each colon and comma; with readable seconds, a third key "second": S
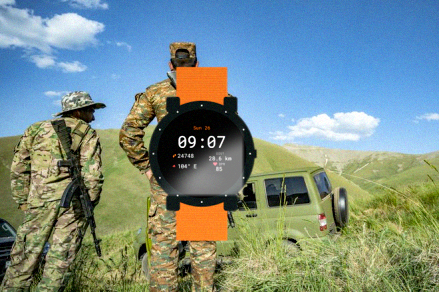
{"hour": 9, "minute": 7}
